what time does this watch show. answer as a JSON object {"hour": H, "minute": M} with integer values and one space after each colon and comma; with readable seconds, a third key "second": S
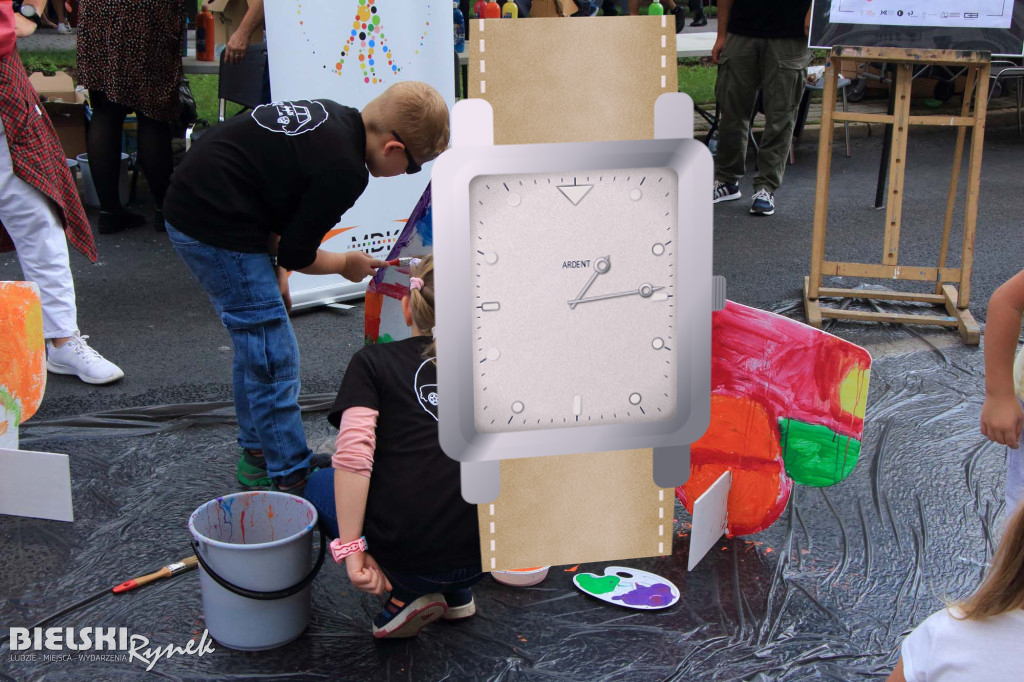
{"hour": 1, "minute": 14}
